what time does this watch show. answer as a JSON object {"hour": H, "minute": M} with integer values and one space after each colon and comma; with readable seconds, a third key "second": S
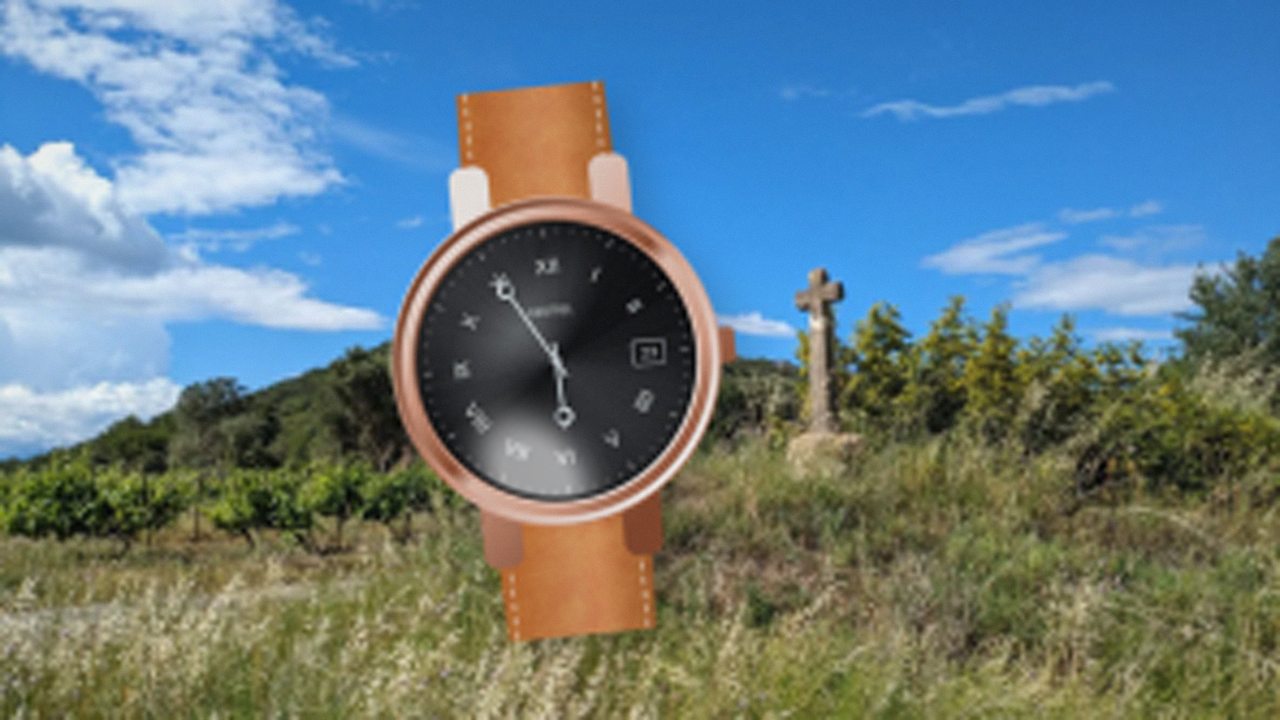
{"hour": 5, "minute": 55}
